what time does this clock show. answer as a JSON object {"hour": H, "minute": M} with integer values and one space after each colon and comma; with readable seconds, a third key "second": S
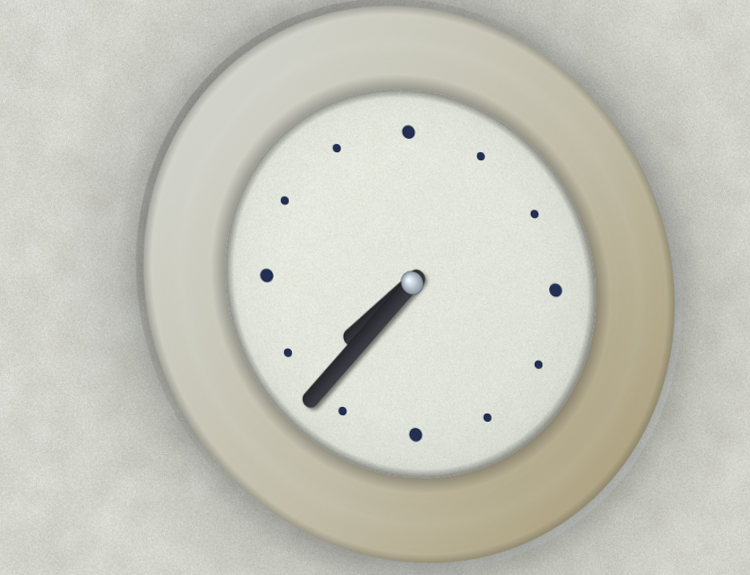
{"hour": 7, "minute": 37}
